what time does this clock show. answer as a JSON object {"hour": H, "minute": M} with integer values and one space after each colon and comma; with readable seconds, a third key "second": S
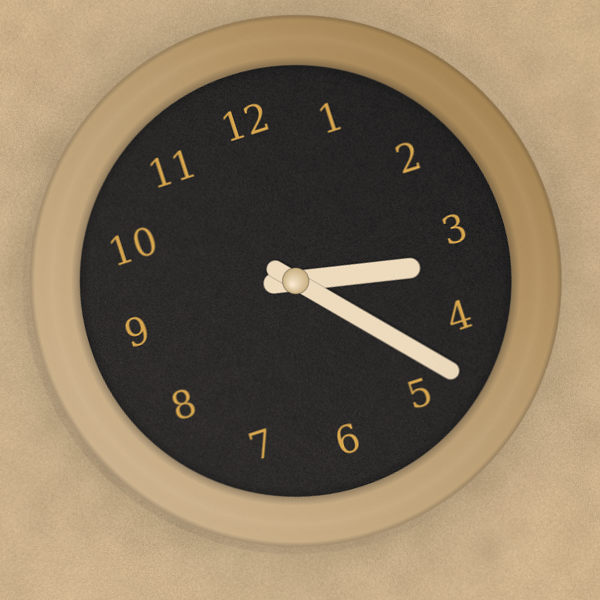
{"hour": 3, "minute": 23}
